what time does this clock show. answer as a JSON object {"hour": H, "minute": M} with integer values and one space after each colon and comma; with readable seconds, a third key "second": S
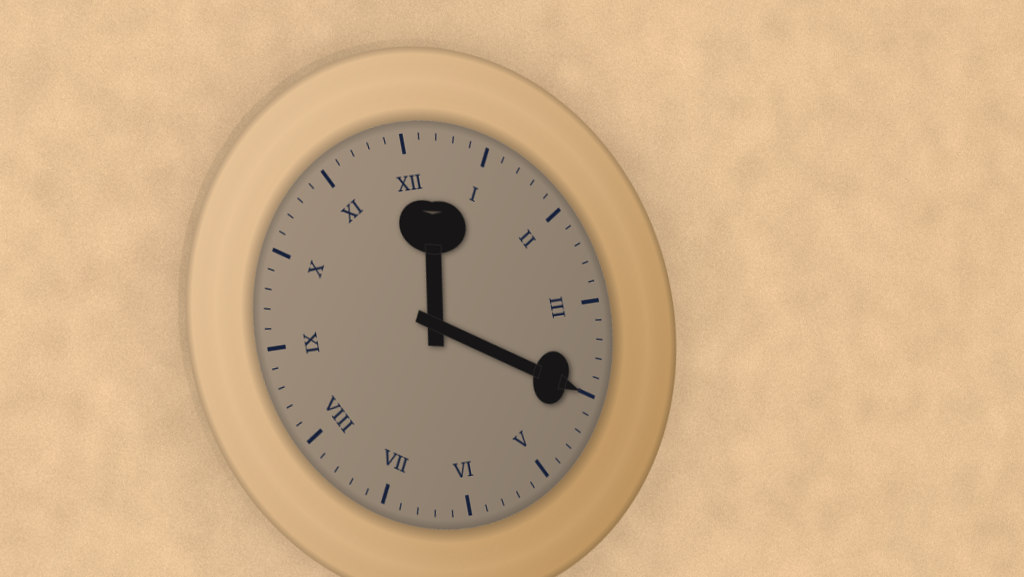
{"hour": 12, "minute": 20}
